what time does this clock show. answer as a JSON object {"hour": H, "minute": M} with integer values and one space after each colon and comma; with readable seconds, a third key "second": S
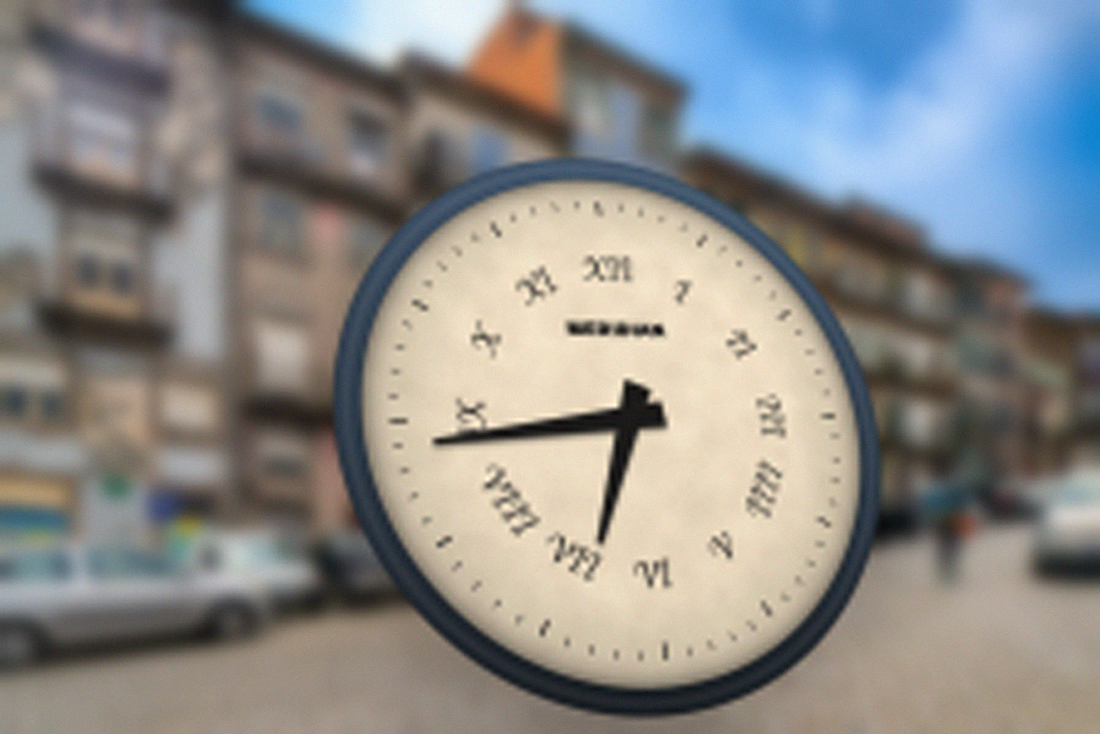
{"hour": 6, "minute": 44}
